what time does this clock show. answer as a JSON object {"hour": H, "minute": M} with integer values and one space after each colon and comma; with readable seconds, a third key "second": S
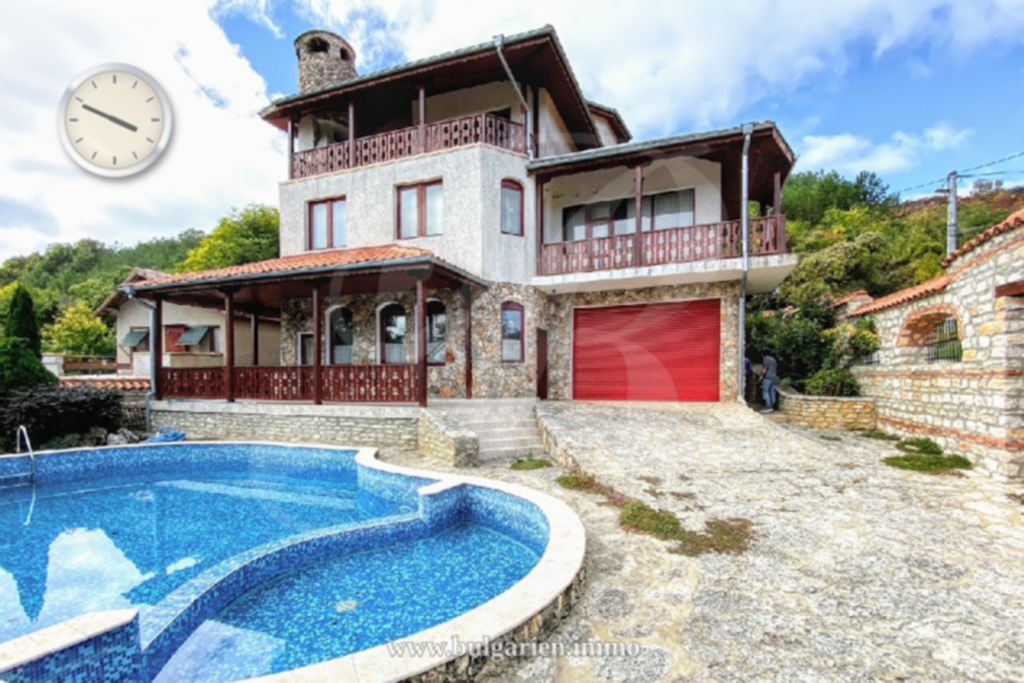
{"hour": 3, "minute": 49}
